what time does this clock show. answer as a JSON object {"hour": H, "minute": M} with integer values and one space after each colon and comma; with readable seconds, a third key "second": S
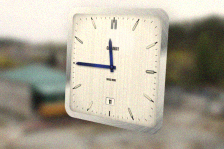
{"hour": 11, "minute": 45}
